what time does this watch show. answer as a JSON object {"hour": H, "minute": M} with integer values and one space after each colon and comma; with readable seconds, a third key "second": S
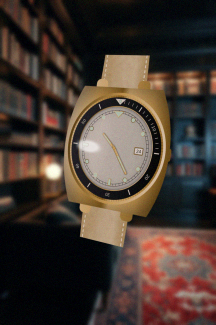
{"hour": 10, "minute": 24}
